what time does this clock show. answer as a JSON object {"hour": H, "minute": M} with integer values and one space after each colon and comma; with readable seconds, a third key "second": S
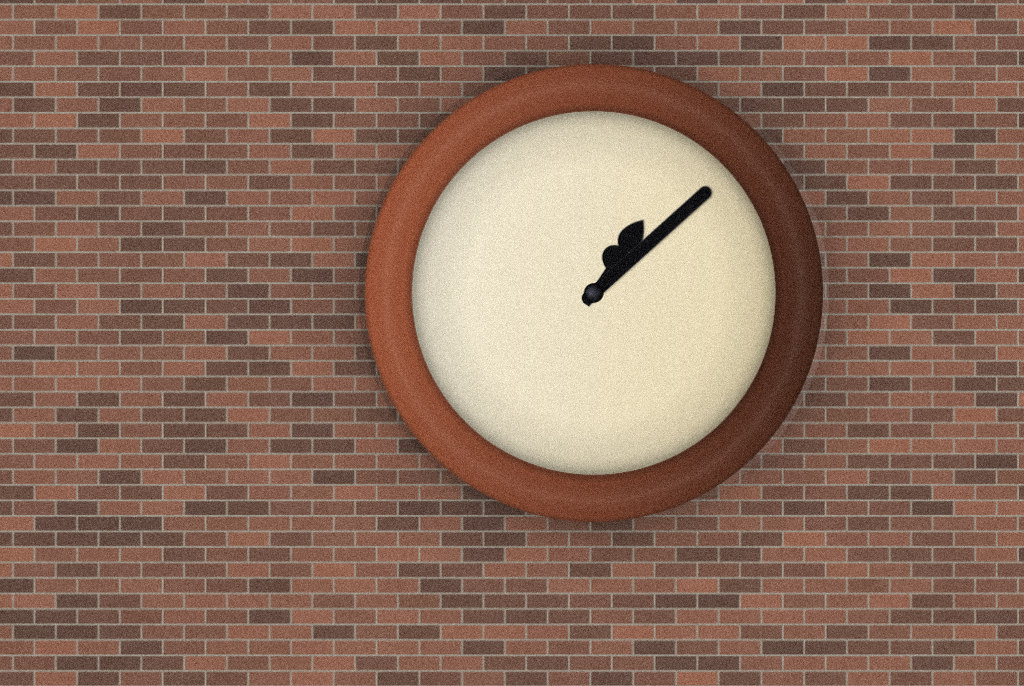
{"hour": 1, "minute": 8}
